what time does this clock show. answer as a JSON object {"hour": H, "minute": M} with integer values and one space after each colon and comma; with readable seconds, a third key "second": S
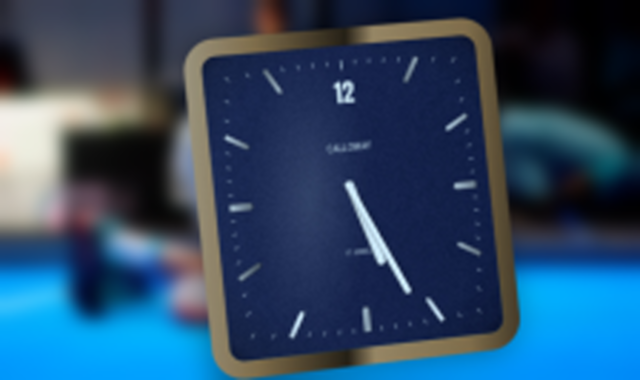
{"hour": 5, "minute": 26}
